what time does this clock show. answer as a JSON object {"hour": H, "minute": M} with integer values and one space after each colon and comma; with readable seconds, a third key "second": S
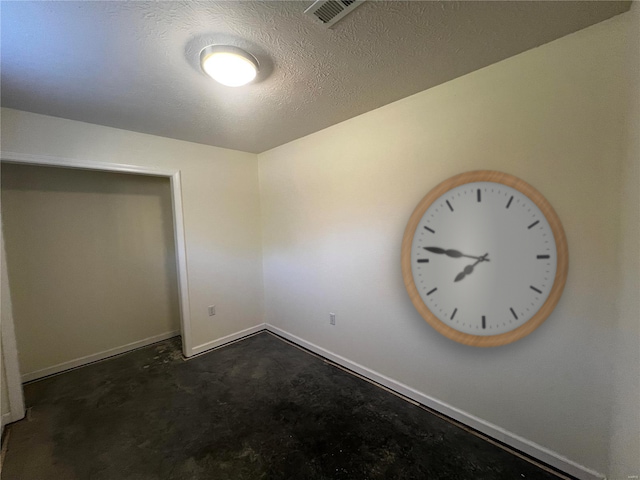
{"hour": 7, "minute": 47}
